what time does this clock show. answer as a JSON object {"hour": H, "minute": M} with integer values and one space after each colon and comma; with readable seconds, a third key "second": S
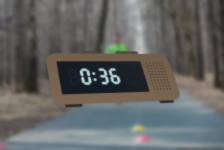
{"hour": 0, "minute": 36}
